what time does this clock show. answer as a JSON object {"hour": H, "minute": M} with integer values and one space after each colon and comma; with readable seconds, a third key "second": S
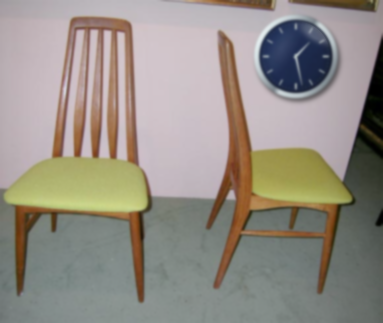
{"hour": 1, "minute": 28}
